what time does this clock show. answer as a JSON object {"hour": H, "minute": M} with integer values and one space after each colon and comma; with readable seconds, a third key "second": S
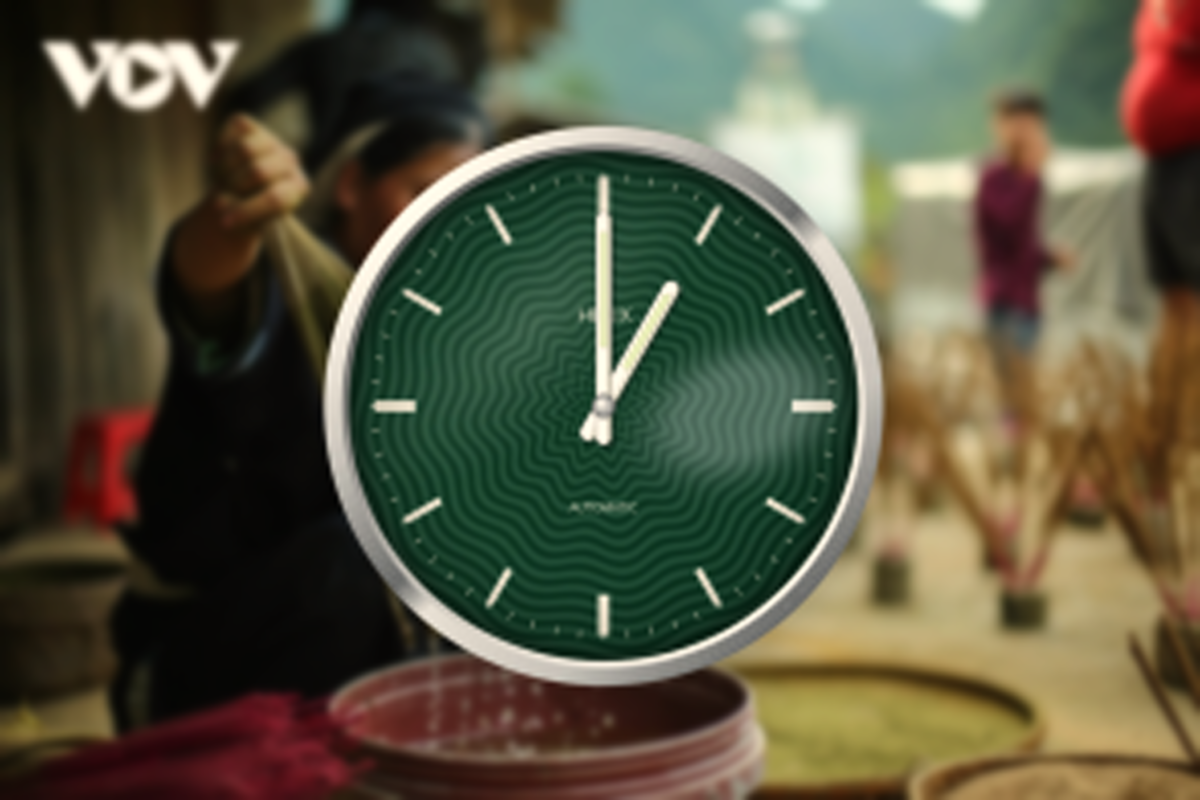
{"hour": 1, "minute": 0}
